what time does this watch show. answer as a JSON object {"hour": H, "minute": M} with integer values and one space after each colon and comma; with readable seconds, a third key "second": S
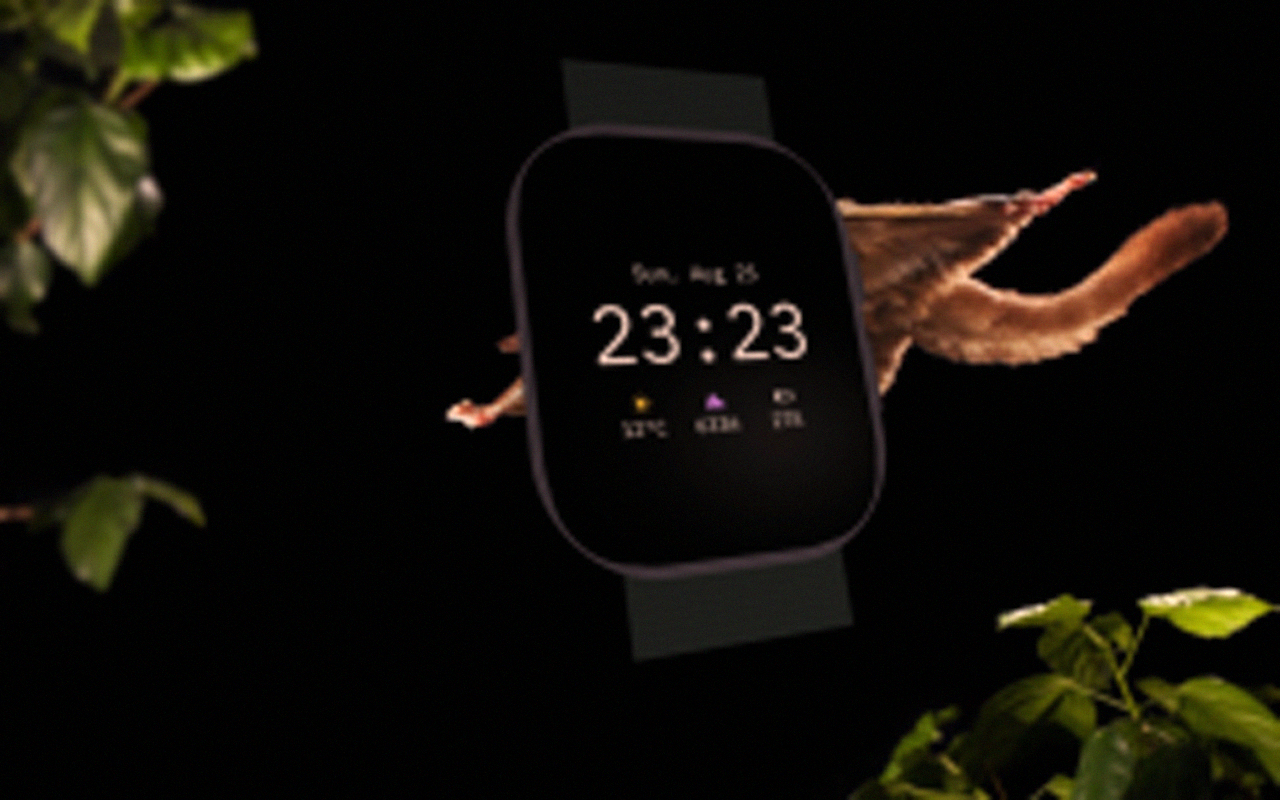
{"hour": 23, "minute": 23}
